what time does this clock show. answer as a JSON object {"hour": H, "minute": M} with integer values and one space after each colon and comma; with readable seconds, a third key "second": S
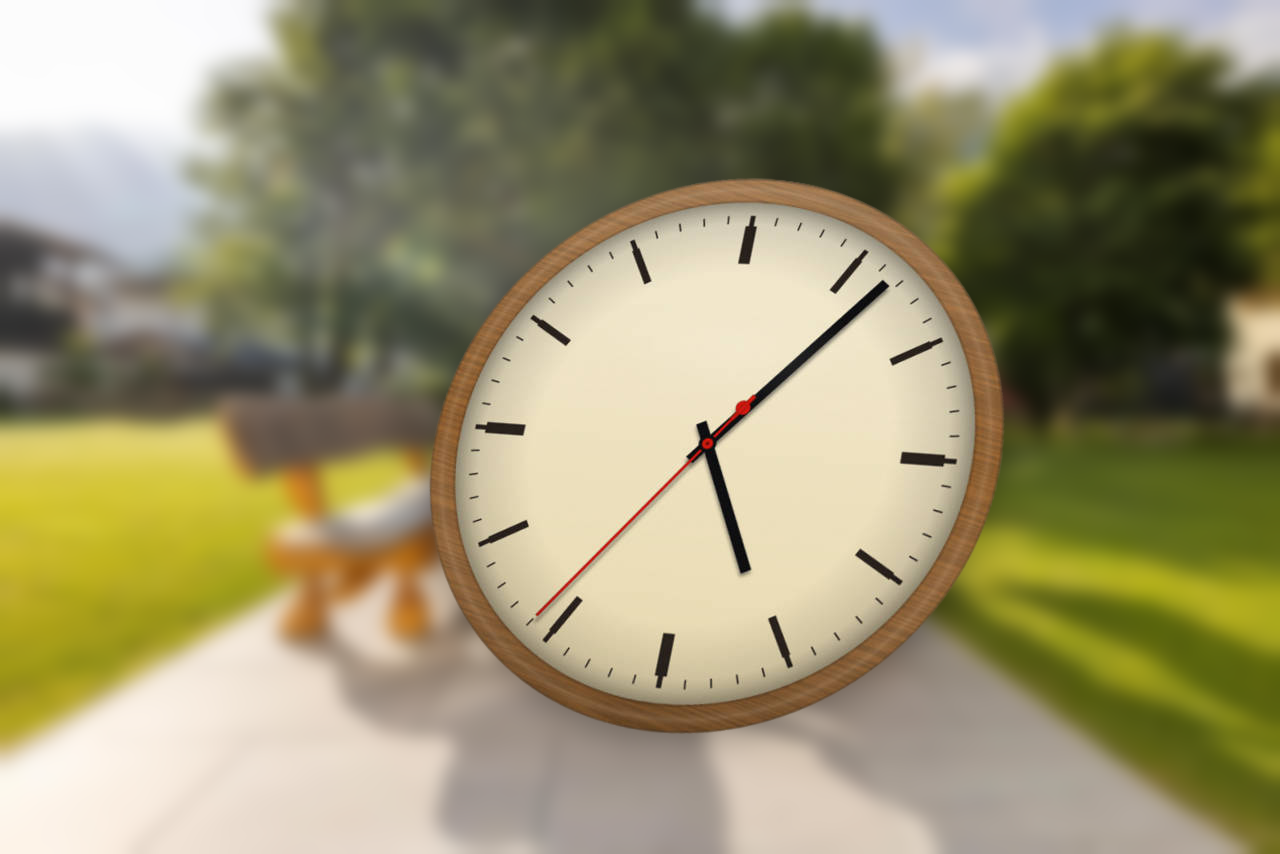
{"hour": 5, "minute": 6, "second": 36}
